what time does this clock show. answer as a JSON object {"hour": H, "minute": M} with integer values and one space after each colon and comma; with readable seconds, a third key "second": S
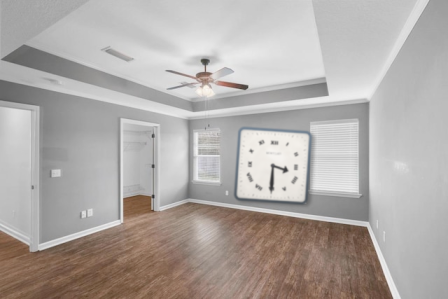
{"hour": 3, "minute": 30}
